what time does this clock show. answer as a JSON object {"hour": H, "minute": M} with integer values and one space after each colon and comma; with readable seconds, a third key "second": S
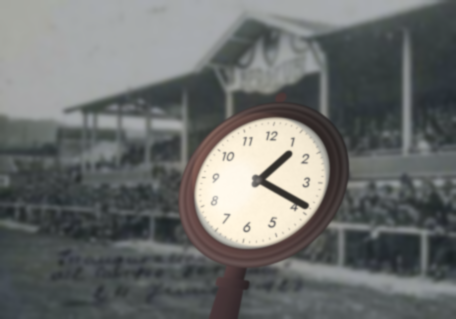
{"hour": 1, "minute": 19}
